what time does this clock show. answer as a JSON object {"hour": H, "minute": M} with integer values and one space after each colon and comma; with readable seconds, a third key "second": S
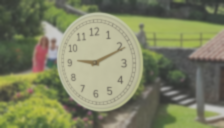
{"hour": 9, "minute": 11}
